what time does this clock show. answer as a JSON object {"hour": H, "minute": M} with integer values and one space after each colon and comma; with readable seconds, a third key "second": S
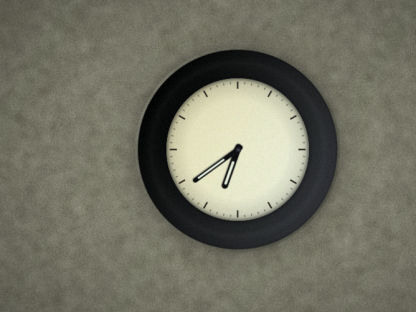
{"hour": 6, "minute": 39}
